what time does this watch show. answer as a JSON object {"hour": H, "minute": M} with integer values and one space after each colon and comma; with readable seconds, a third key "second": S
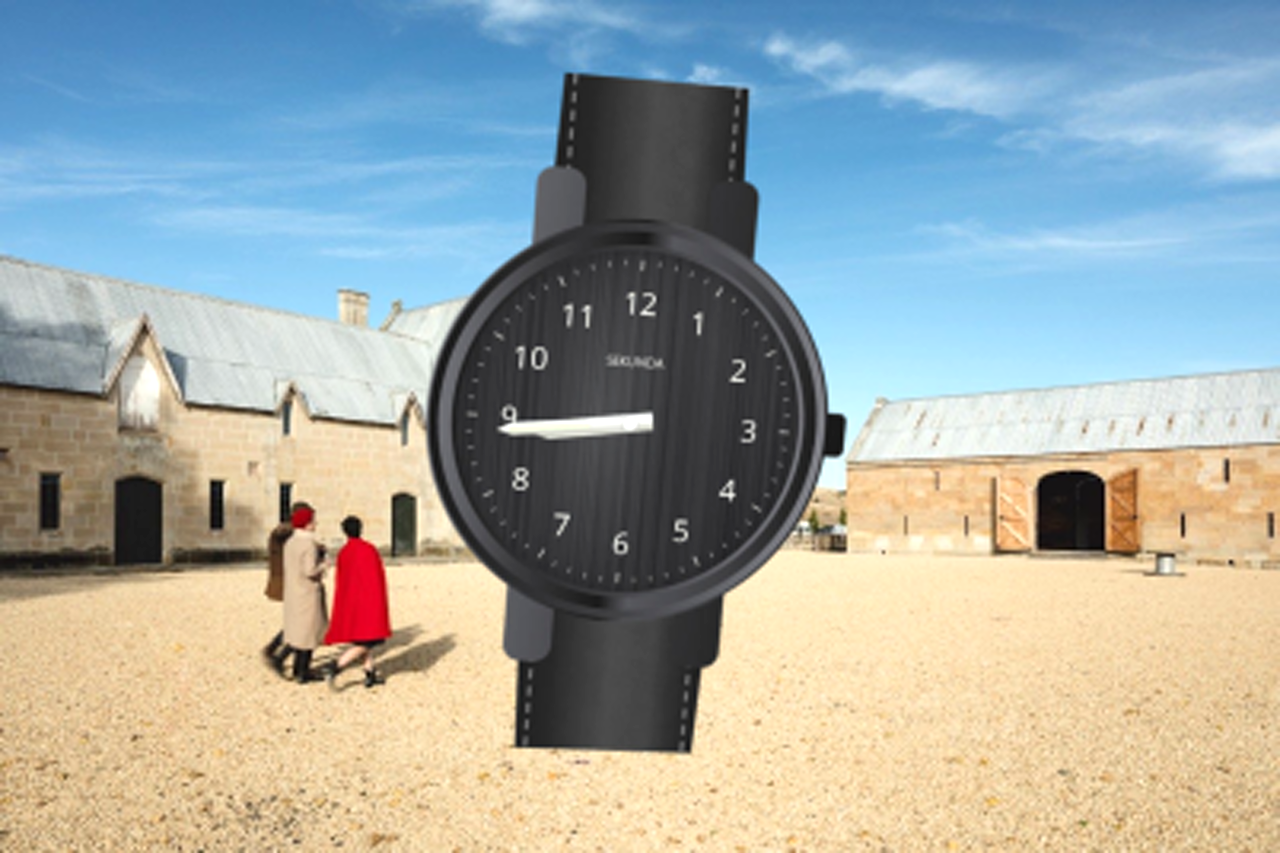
{"hour": 8, "minute": 44}
